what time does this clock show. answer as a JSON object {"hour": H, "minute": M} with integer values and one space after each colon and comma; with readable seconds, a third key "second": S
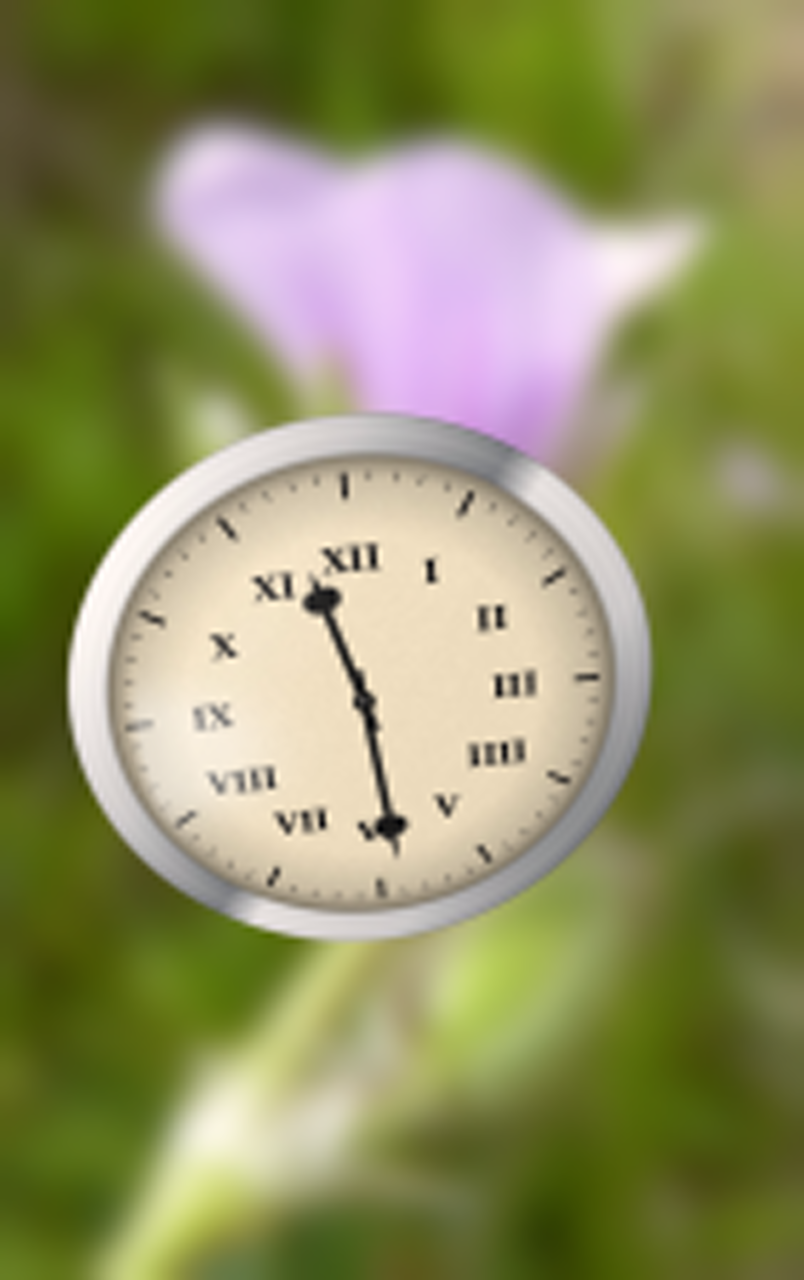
{"hour": 11, "minute": 29}
